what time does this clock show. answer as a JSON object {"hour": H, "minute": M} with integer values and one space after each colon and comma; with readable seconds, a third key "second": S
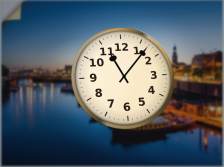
{"hour": 11, "minute": 7}
